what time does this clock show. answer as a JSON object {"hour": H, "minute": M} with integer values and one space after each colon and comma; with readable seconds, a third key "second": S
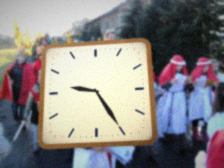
{"hour": 9, "minute": 25}
